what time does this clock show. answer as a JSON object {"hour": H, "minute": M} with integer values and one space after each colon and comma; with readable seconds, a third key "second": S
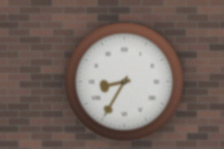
{"hour": 8, "minute": 35}
